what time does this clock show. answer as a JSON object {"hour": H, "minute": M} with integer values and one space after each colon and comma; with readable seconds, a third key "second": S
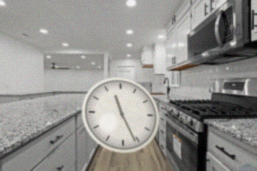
{"hour": 11, "minute": 26}
